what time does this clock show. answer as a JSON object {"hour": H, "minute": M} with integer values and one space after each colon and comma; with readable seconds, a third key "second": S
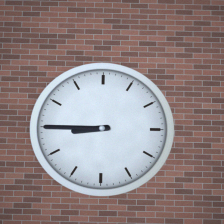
{"hour": 8, "minute": 45}
